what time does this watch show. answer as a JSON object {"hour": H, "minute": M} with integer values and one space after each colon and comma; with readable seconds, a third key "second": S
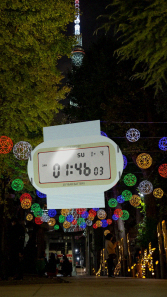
{"hour": 1, "minute": 46, "second": 3}
